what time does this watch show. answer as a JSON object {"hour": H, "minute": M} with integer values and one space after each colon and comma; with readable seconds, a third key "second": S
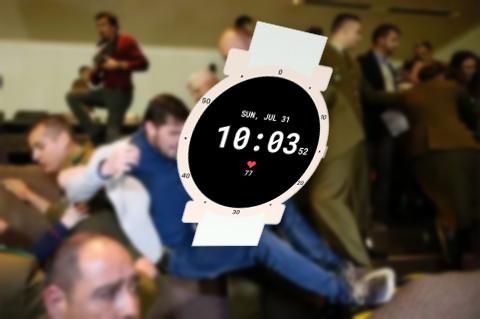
{"hour": 10, "minute": 3, "second": 52}
